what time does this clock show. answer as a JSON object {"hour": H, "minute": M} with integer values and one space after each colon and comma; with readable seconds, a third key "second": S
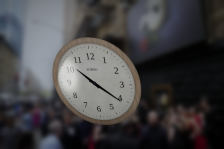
{"hour": 10, "minute": 21}
